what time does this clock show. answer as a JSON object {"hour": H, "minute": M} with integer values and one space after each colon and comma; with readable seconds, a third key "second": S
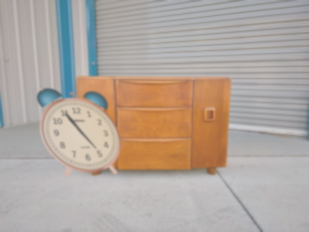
{"hour": 4, "minute": 55}
